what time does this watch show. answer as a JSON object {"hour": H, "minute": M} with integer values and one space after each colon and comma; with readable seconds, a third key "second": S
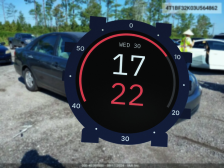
{"hour": 17, "minute": 22}
